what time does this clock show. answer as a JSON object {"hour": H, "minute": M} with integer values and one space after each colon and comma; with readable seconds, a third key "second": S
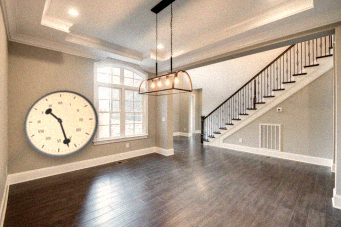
{"hour": 10, "minute": 27}
